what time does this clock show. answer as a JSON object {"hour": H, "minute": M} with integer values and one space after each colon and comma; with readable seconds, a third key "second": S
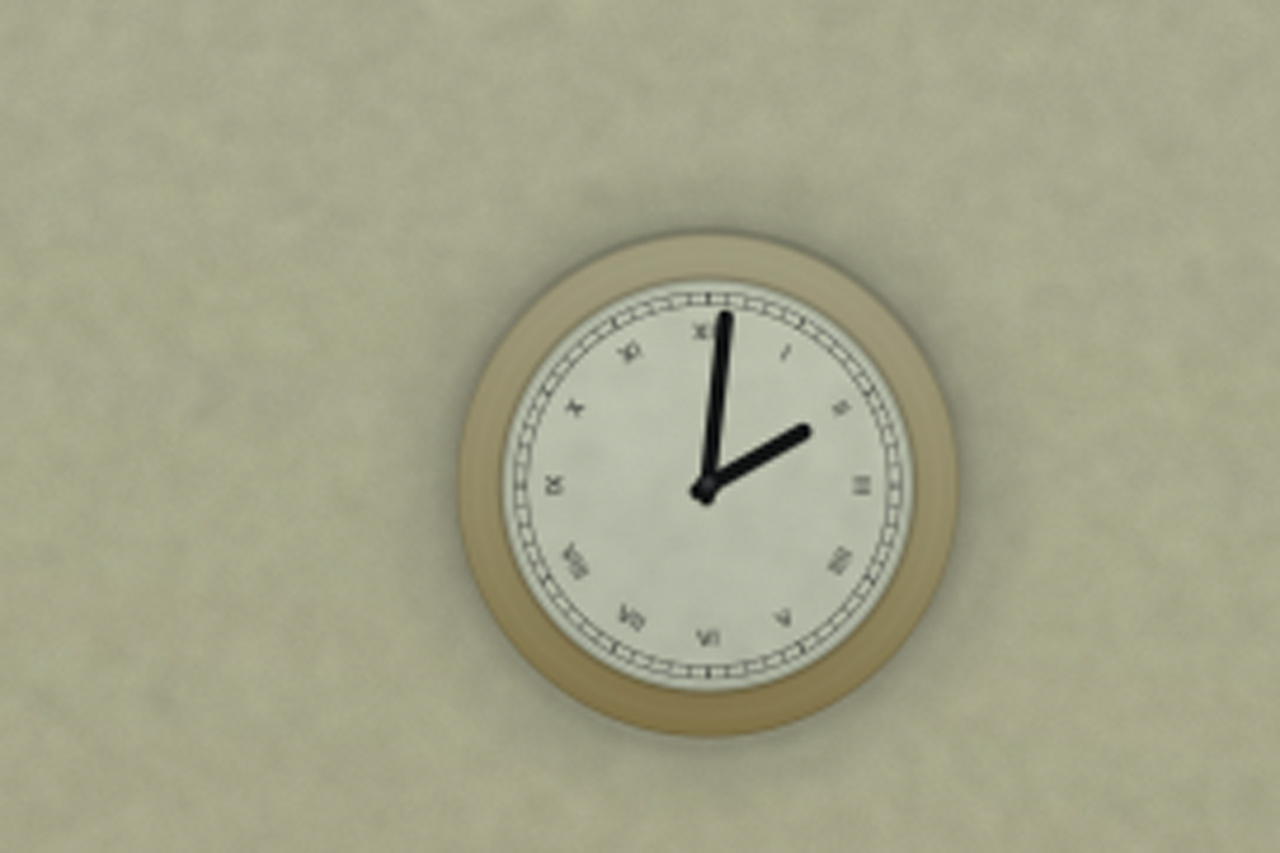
{"hour": 2, "minute": 1}
